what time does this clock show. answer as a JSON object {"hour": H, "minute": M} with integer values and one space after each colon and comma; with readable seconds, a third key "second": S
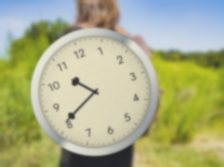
{"hour": 10, "minute": 41}
